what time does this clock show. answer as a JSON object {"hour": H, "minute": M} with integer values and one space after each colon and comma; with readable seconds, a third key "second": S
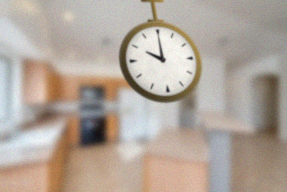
{"hour": 10, "minute": 0}
